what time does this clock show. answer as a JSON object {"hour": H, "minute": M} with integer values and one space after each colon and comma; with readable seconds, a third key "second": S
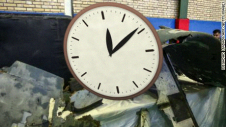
{"hour": 12, "minute": 9}
